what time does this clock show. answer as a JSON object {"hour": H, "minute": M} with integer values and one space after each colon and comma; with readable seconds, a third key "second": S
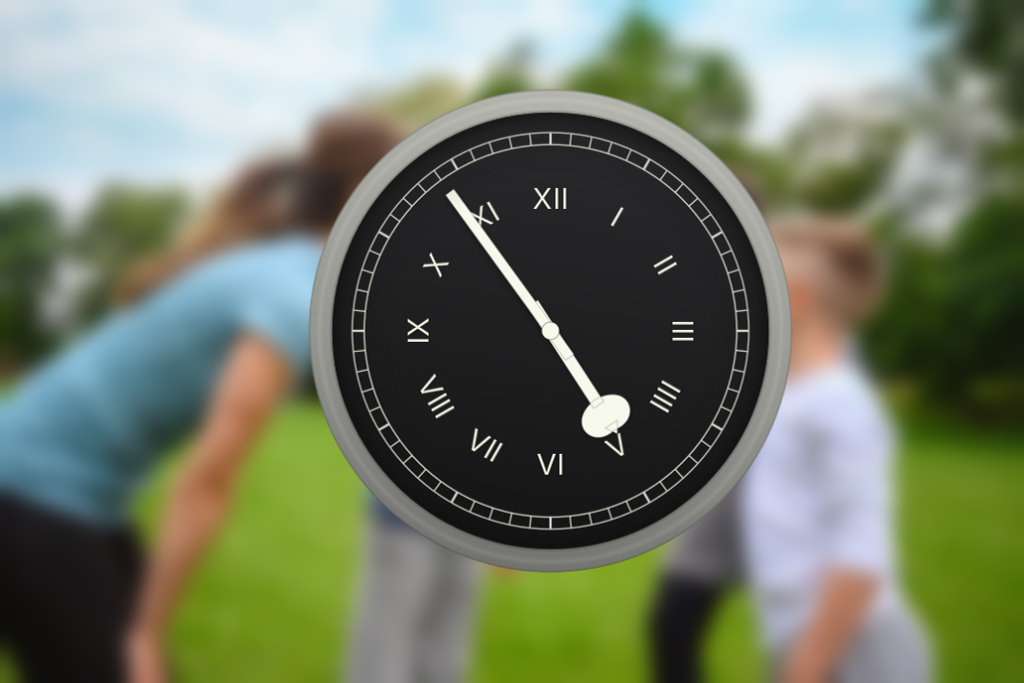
{"hour": 4, "minute": 54}
